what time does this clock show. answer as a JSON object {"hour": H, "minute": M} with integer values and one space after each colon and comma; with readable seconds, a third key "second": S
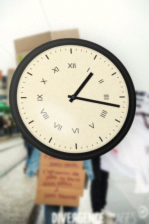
{"hour": 1, "minute": 17}
